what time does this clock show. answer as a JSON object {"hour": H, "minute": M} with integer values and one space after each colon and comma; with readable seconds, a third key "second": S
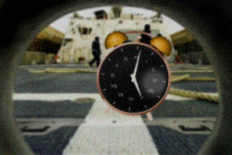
{"hour": 5, "minute": 1}
